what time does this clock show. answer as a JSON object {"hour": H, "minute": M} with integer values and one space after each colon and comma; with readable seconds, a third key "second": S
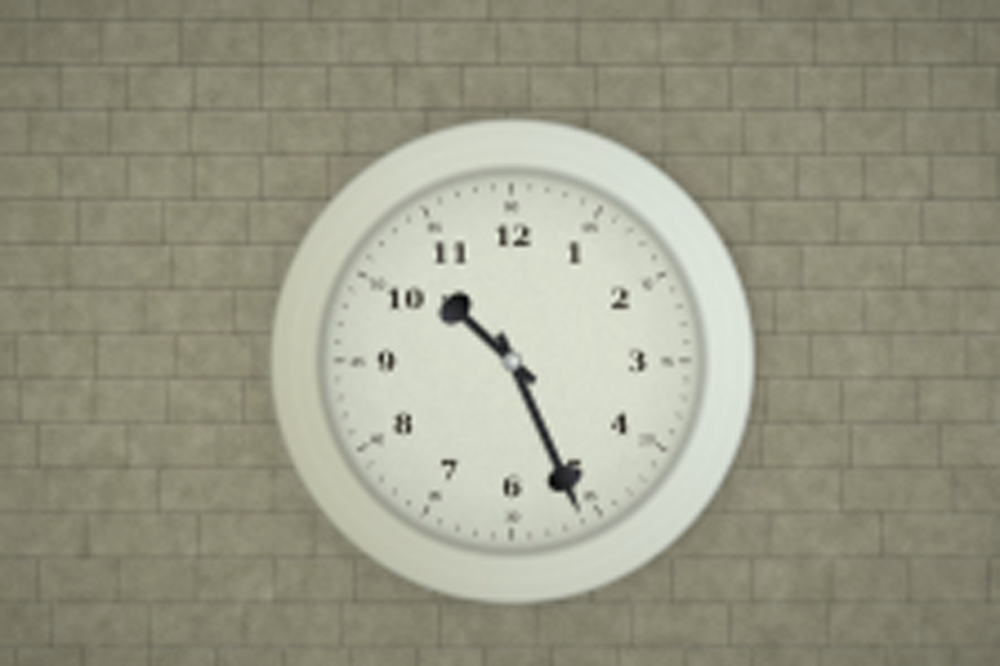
{"hour": 10, "minute": 26}
